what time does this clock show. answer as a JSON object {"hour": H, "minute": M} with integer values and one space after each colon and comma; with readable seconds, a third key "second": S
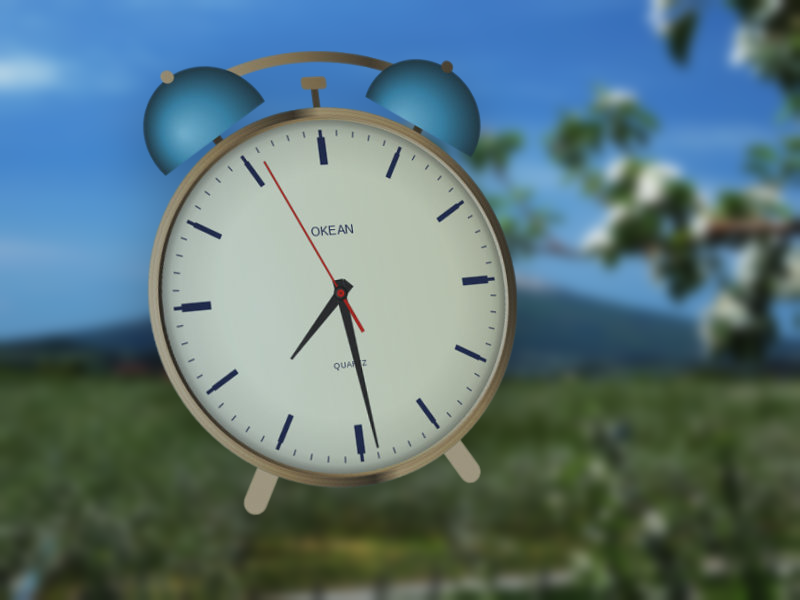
{"hour": 7, "minute": 28, "second": 56}
